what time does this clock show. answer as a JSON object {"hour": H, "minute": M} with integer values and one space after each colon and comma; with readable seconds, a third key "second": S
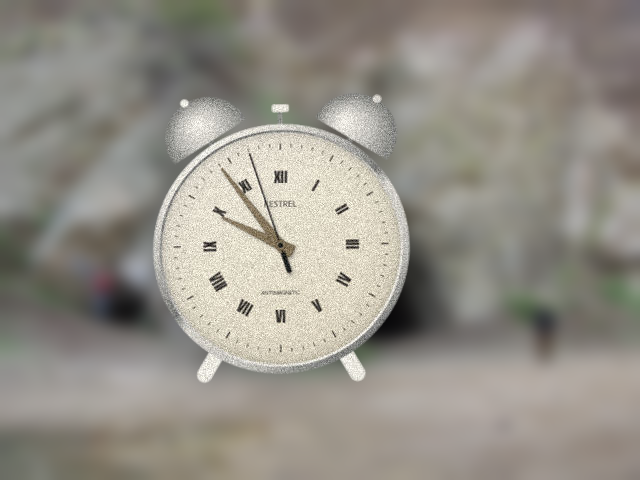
{"hour": 9, "minute": 53, "second": 57}
